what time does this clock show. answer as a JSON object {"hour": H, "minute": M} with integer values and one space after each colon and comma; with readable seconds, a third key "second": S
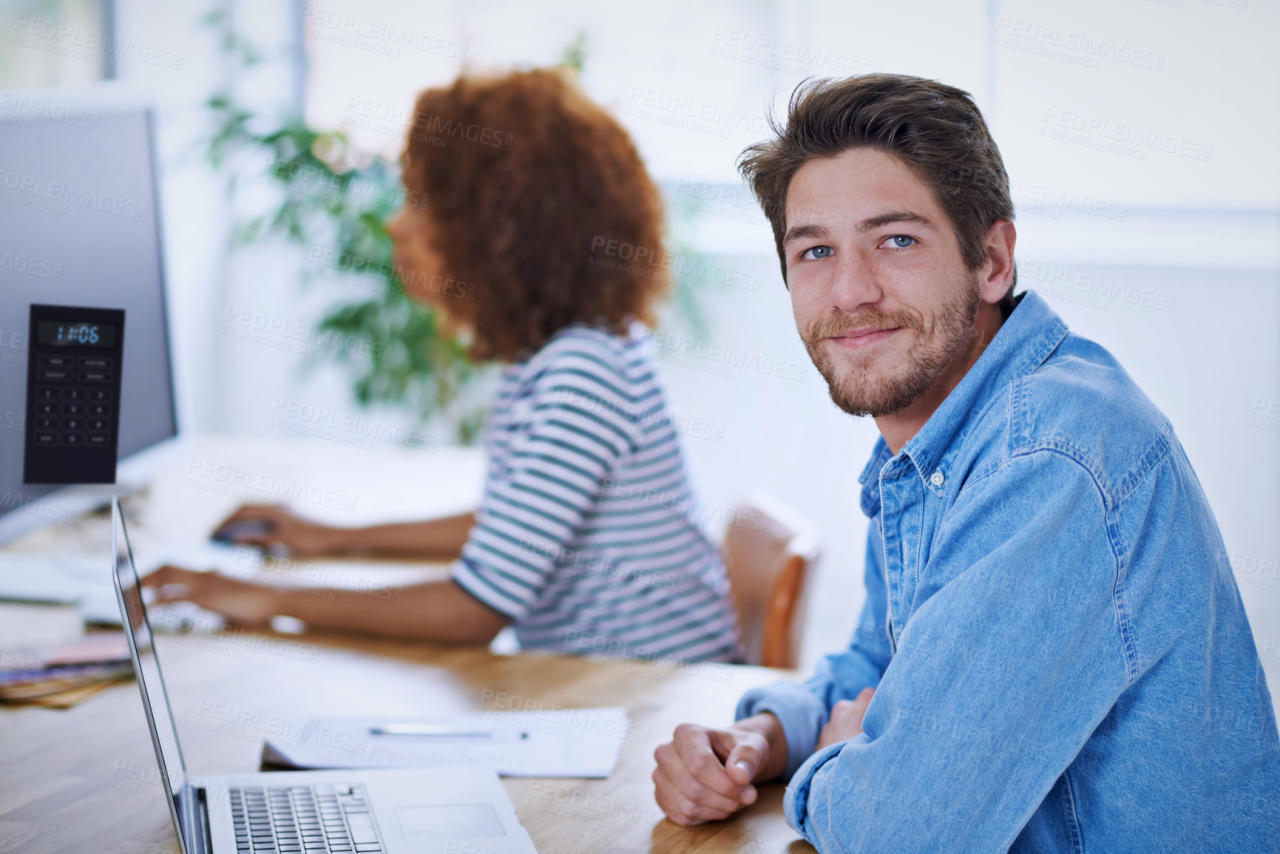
{"hour": 11, "minute": 6}
